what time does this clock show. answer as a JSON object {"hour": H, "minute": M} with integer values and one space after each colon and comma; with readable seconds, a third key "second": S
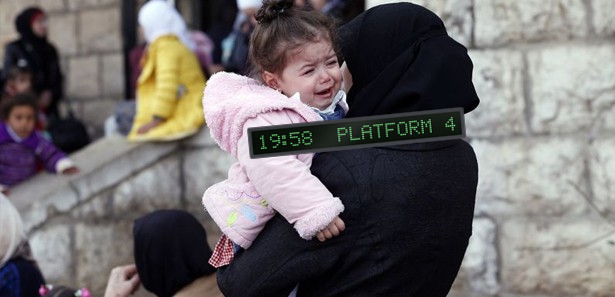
{"hour": 19, "minute": 58}
